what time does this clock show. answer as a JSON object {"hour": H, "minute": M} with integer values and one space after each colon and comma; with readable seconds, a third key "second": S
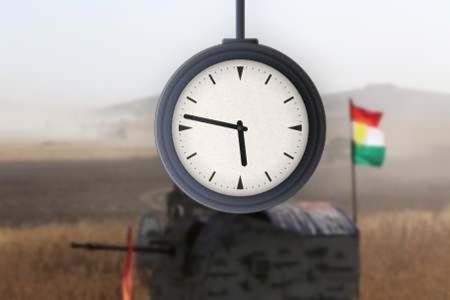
{"hour": 5, "minute": 47}
